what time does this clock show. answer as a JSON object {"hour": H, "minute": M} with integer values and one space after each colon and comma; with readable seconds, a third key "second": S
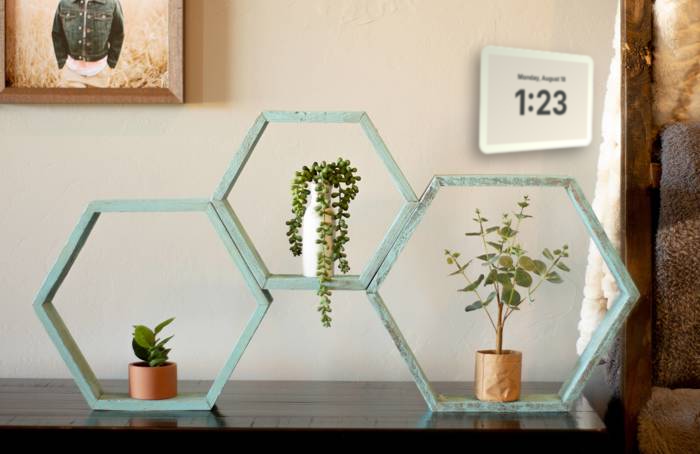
{"hour": 1, "minute": 23}
